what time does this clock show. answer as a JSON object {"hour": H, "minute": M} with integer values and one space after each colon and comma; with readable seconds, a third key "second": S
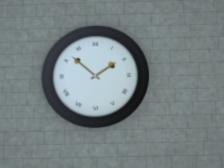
{"hour": 1, "minute": 52}
